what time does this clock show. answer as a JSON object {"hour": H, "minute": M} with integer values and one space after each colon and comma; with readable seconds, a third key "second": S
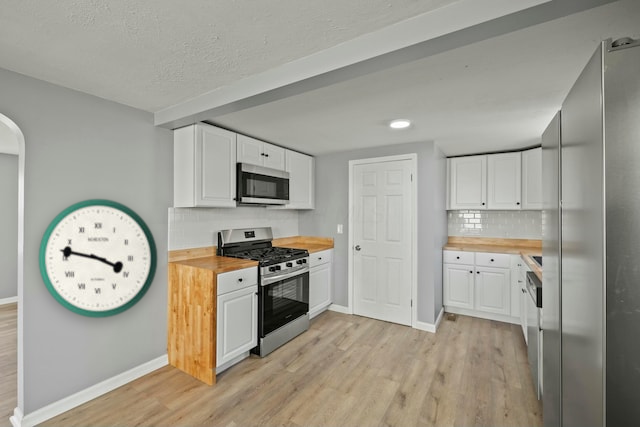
{"hour": 3, "minute": 47}
